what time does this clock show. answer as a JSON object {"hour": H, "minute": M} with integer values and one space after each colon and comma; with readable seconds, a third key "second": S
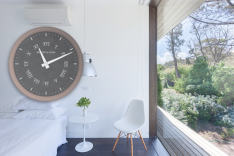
{"hour": 11, "minute": 11}
